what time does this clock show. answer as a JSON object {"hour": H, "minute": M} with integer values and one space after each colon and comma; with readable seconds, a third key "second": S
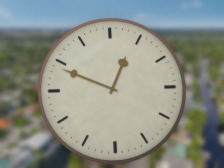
{"hour": 12, "minute": 49}
